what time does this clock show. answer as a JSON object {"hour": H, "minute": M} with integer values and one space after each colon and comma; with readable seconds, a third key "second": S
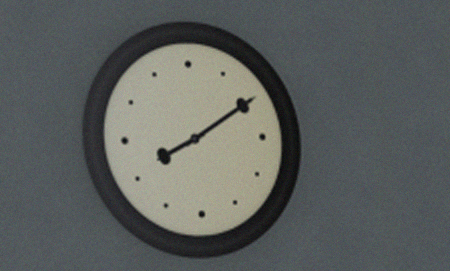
{"hour": 8, "minute": 10}
